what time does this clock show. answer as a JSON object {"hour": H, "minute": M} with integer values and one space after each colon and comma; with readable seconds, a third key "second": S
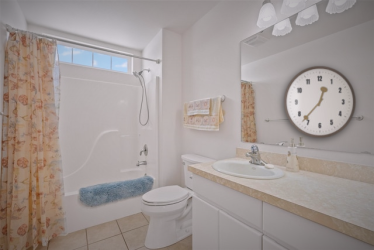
{"hour": 12, "minute": 37}
